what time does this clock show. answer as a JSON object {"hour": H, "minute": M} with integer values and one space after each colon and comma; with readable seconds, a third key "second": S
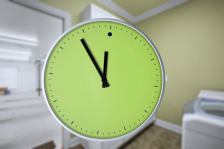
{"hour": 11, "minute": 54}
